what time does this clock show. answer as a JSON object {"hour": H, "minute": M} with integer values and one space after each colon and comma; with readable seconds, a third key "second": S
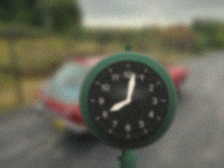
{"hour": 8, "minute": 2}
